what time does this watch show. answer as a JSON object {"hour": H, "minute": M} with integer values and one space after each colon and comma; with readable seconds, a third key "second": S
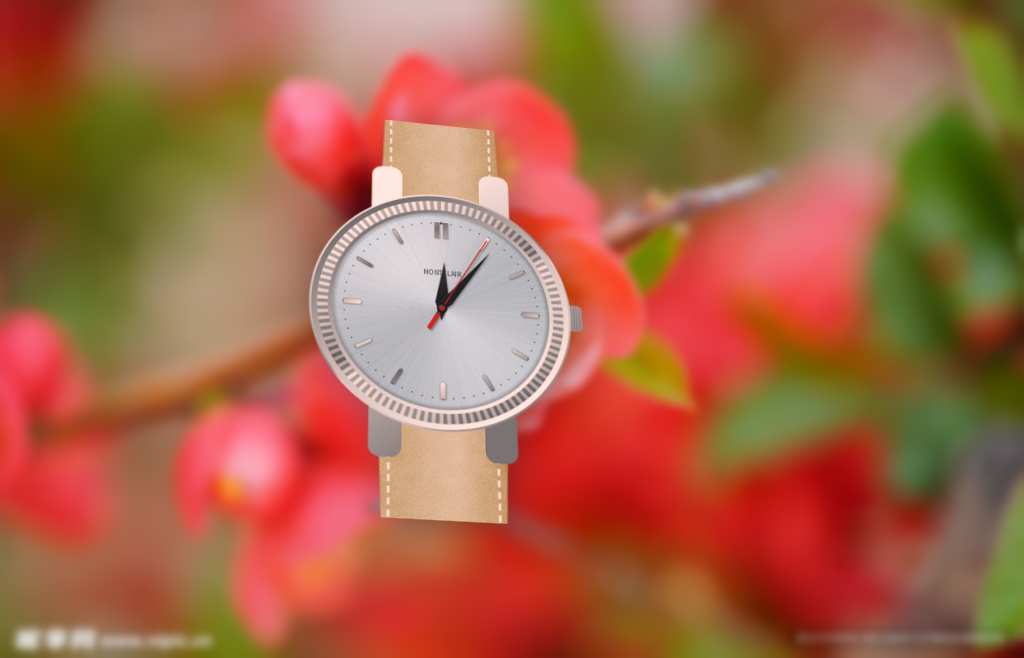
{"hour": 12, "minute": 6, "second": 5}
